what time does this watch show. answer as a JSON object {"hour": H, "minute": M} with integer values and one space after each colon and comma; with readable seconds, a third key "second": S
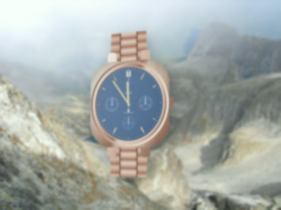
{"hour": 11, "minute": 54}
